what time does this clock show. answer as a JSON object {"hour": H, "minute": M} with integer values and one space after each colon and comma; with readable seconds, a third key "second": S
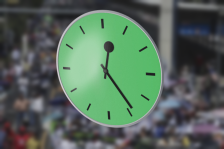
{"hour": 12, "minute": 24}
